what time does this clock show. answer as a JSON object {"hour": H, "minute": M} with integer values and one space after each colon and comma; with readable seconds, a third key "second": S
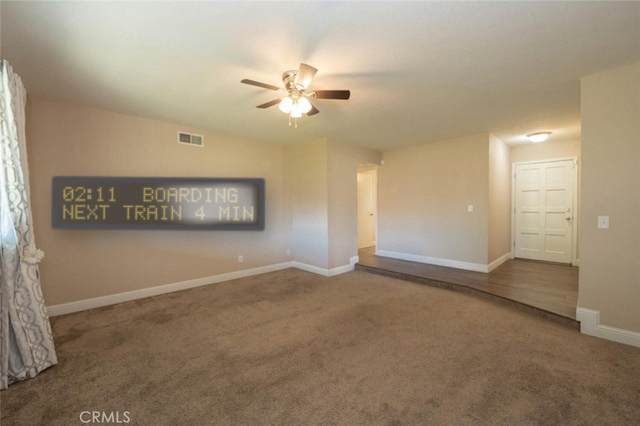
{"hour": 2, "minute": 11}
